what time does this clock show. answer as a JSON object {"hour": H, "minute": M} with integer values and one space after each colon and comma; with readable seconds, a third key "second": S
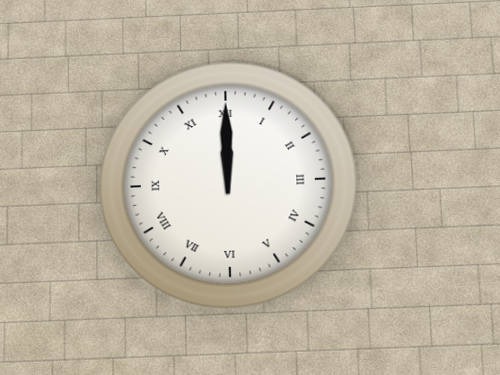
{"hour": 12, "minute": 0}
